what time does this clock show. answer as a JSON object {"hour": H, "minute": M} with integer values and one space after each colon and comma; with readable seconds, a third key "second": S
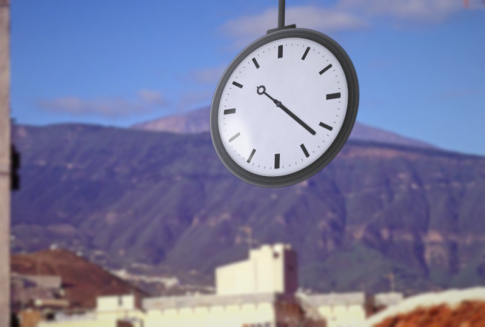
{"hour": 10, "minute": 22}
